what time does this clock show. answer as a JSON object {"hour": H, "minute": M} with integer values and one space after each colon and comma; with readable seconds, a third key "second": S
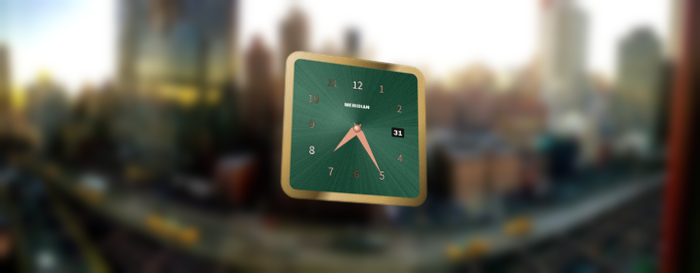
{"hour": 7, "minute": 25}
